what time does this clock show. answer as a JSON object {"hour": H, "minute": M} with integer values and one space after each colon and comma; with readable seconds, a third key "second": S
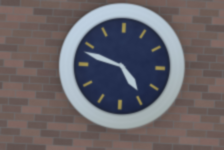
{"hour": 4, "minute": 48}
